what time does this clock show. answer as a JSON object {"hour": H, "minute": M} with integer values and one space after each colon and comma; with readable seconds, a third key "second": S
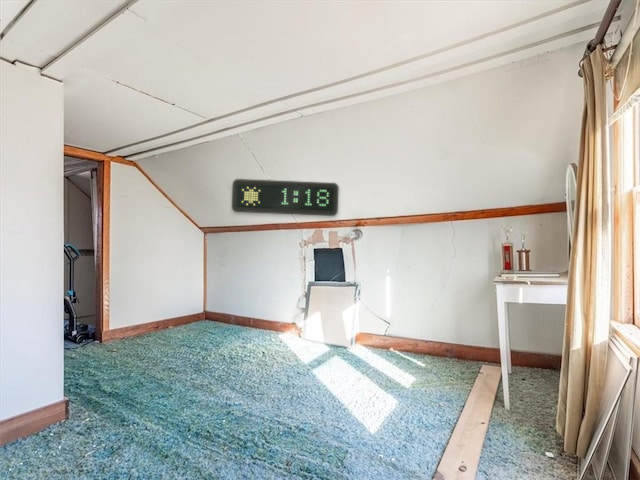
{"hour": 1, "minute": 18}
